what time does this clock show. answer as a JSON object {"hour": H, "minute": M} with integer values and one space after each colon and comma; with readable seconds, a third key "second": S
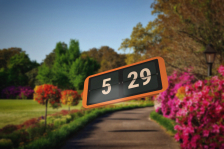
{"hour": 5, "minute": 29}
